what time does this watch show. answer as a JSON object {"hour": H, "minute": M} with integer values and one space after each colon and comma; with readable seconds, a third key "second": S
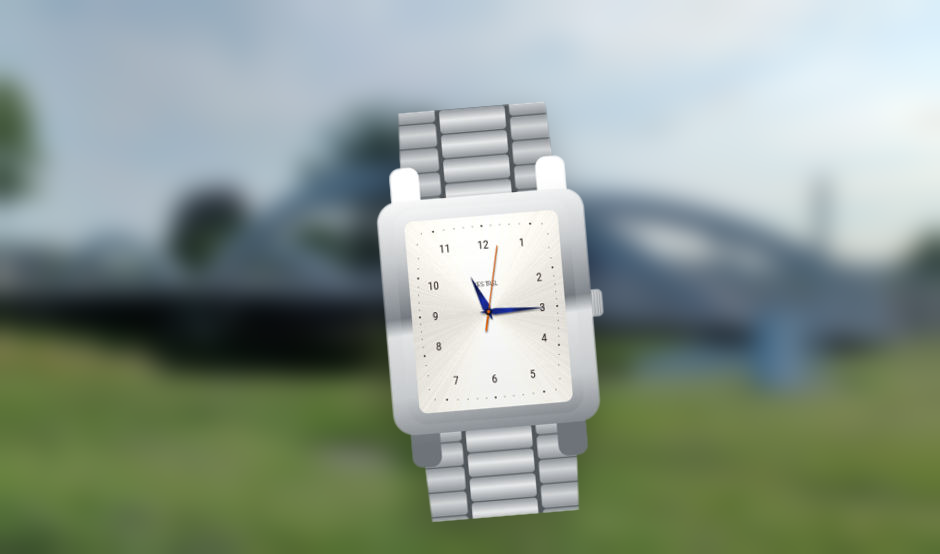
{"hour": 11, "minute": 15, "second": 2}
